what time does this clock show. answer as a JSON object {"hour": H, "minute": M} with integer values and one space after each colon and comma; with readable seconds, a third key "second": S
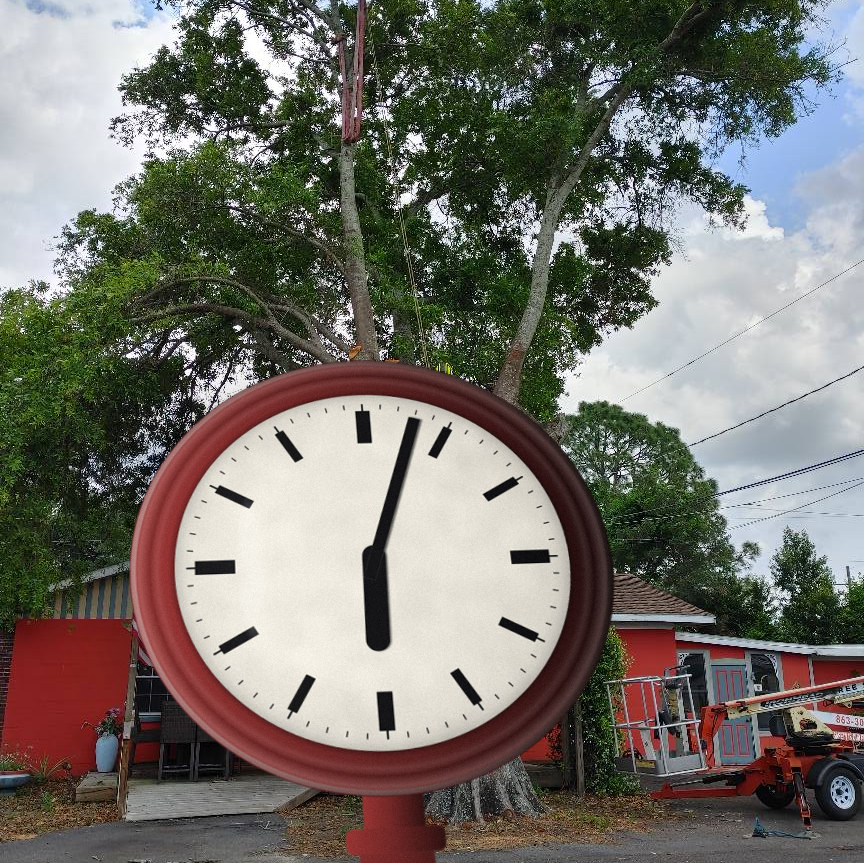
{"hour": 6, "minute": 3}
